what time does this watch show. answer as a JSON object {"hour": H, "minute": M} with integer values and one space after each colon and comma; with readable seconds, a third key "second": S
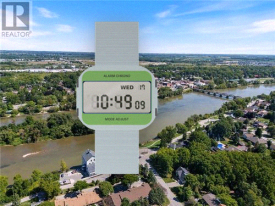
{"hour": 10, "minute": 49, "second": 9}
